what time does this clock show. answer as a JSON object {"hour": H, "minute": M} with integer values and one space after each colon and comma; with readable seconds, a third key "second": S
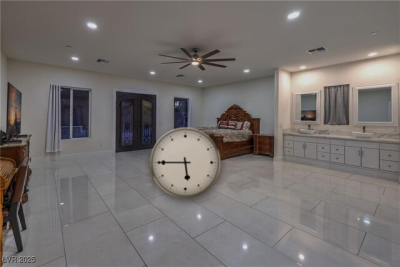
{"hour": 5, "minute": 45}
